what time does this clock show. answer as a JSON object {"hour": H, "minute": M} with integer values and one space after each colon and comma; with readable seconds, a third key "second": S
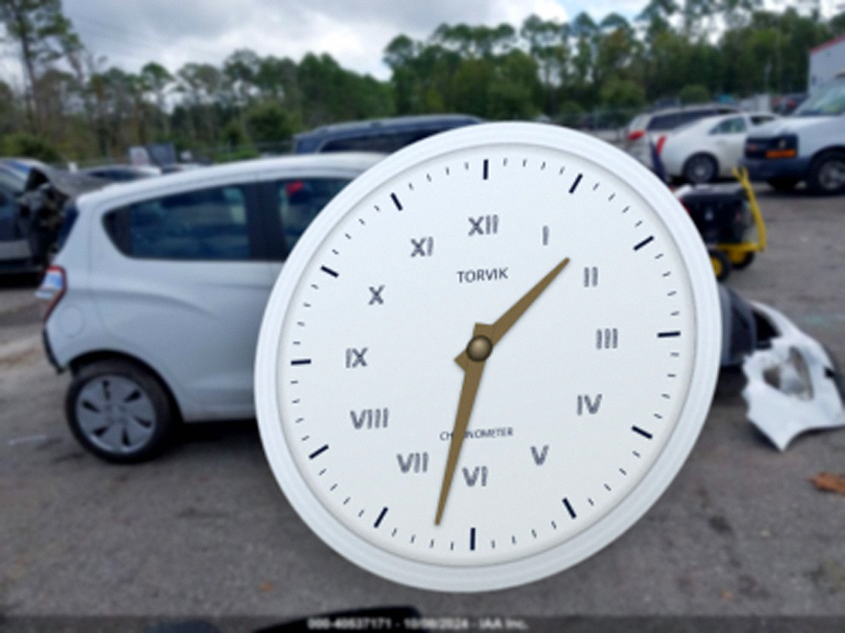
{"hour": 1, "minute": 32}
